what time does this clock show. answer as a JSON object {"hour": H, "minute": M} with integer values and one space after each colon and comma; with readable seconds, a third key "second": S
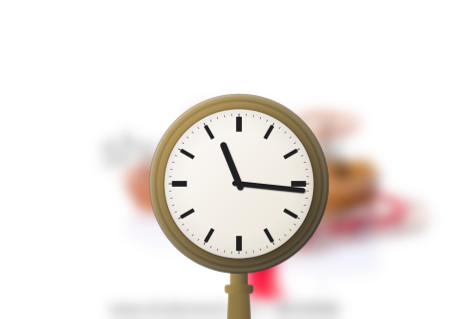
{"hour": 11, "minute": 16}
